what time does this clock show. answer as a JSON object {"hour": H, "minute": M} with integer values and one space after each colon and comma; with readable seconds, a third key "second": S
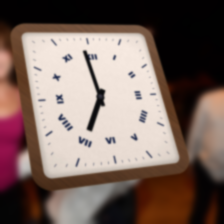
{"hour": 6, "minute": 59}
